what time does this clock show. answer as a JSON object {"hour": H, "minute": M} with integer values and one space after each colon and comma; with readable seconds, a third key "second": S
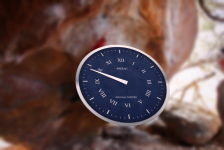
{"hour": 9, "minute": 49}
